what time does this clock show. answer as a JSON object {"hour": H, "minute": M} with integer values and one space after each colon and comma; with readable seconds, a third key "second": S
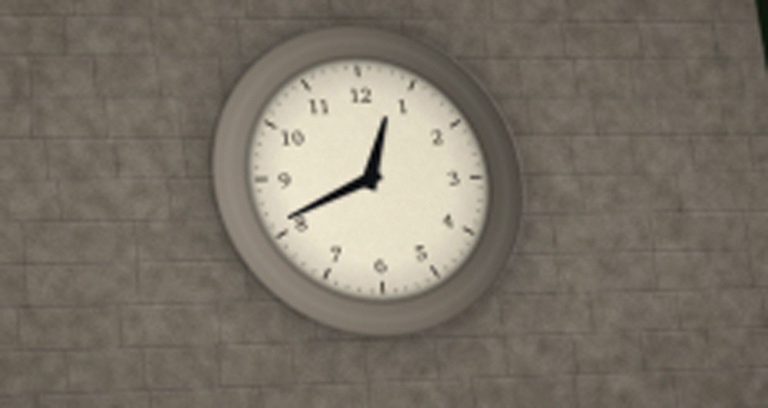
{"hour": 12, "minute": 41}
